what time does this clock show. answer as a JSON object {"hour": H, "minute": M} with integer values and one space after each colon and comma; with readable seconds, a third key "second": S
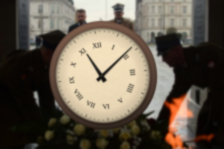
{"hour": 11, "minute": 9}
